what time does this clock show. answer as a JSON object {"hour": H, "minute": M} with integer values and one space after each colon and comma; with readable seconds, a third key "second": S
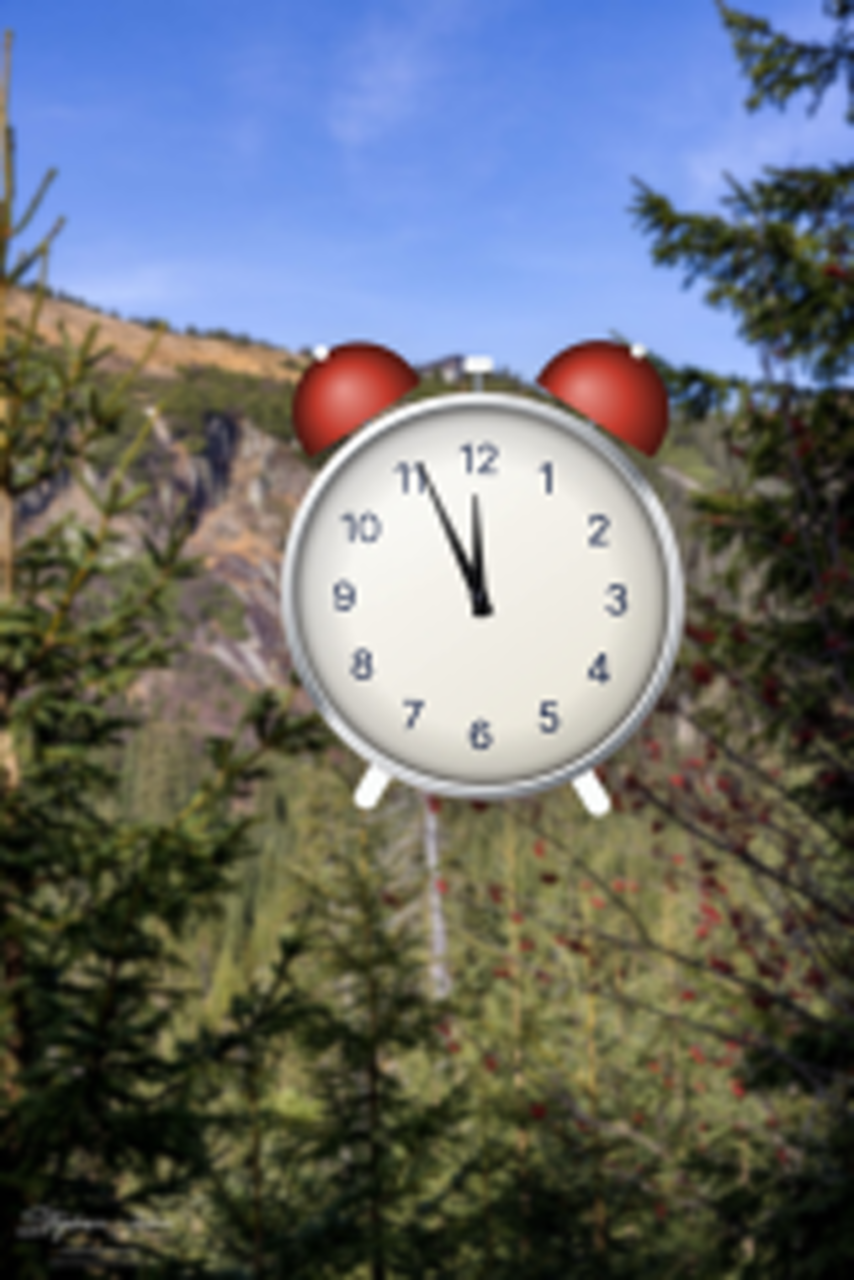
{"hour": 11, "minute": 56}
